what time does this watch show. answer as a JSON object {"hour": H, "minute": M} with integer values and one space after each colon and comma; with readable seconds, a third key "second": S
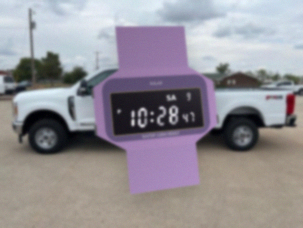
{"hour": 10, "minute": 28}
